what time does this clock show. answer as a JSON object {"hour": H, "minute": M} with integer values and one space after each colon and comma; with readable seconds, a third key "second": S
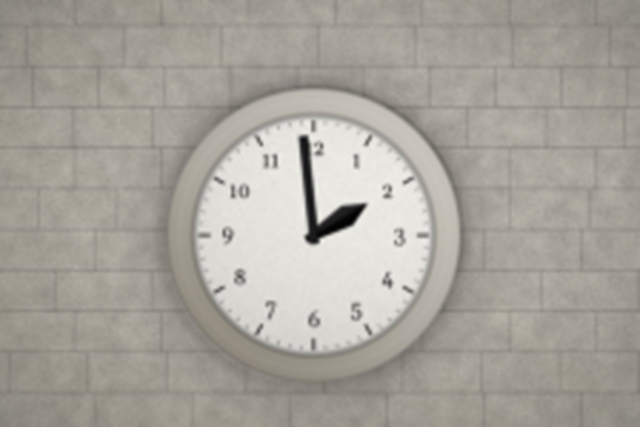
{"hour": 1, "minute": 59}
